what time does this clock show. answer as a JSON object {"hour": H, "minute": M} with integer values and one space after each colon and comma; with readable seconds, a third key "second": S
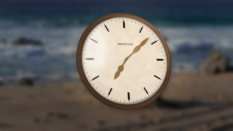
{"hour": 7, "minute": 8}
